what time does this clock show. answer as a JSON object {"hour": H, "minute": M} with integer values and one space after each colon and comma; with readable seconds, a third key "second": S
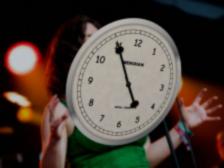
{"hour": 4, "minute": 55}
